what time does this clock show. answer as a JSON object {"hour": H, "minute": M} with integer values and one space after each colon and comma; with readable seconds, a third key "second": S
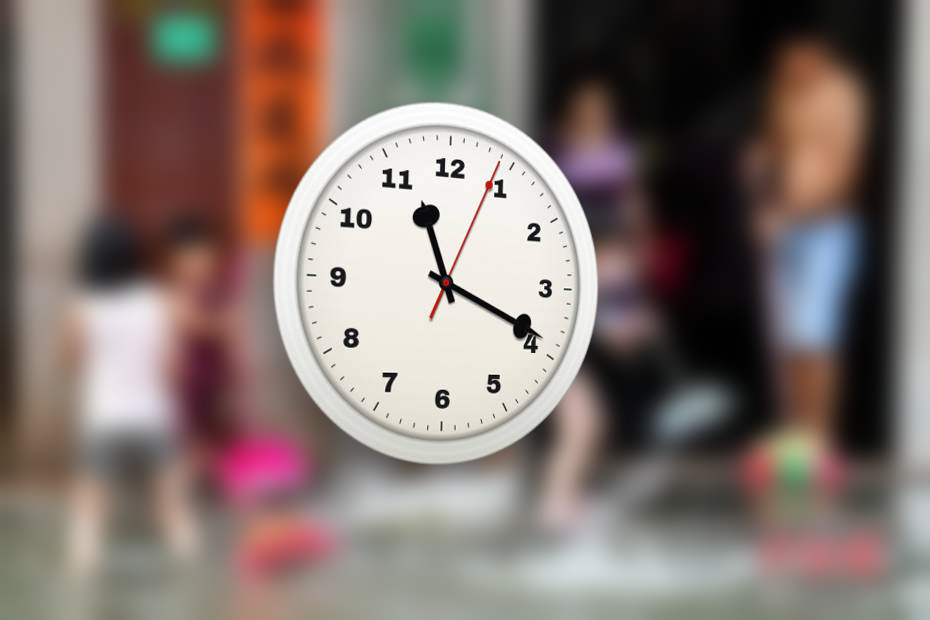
{"hour": 11, "minute": 19, "second": 4}
